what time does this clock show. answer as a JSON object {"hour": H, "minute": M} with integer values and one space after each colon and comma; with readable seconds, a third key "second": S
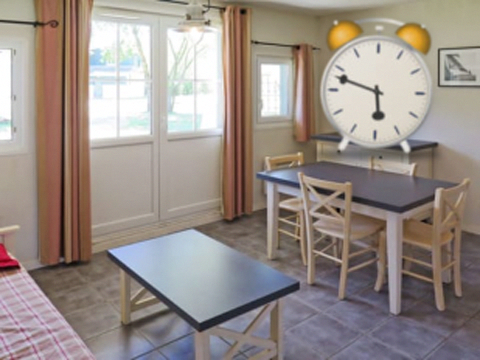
{"hour": 5, "minute": 48}
